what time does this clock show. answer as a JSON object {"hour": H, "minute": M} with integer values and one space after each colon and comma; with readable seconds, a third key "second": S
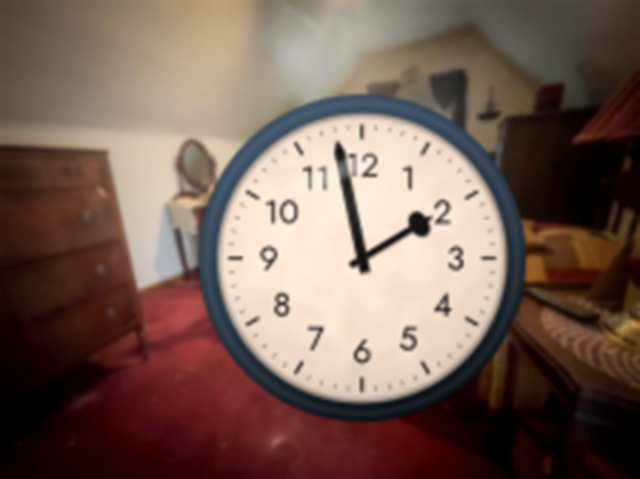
{"hour": 1, "minute": 58}
